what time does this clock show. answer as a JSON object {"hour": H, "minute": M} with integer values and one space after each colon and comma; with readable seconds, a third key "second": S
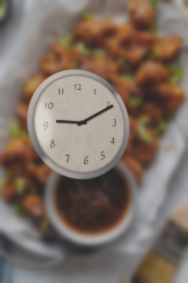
{"hour": 9, "minute": 11}
